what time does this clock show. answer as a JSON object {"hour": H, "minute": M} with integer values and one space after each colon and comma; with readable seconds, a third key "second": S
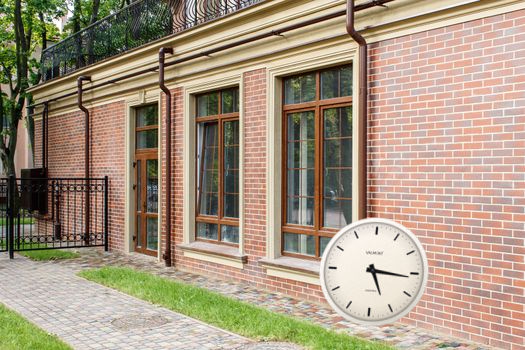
{"hour": 5, "minute": 16}
